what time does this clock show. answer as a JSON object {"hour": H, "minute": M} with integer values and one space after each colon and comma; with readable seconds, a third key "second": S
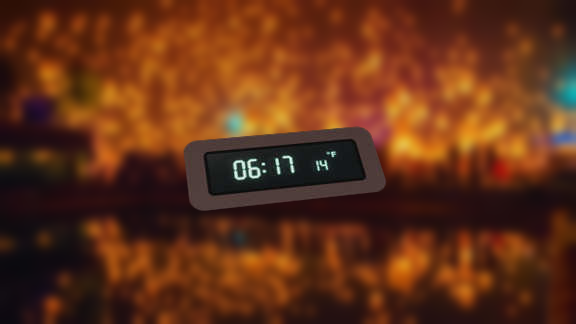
{"hour": 6, "minute": 17}
